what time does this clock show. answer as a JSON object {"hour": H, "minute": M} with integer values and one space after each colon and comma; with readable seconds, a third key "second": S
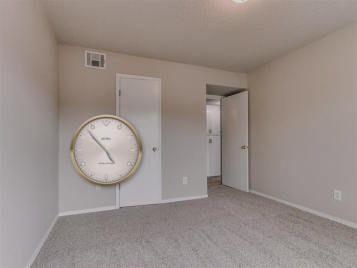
{"hour": 4, "minute": 53}
